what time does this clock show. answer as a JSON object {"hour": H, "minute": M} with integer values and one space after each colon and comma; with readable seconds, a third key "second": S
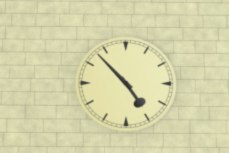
{"hour": 4, "minute": 53}
